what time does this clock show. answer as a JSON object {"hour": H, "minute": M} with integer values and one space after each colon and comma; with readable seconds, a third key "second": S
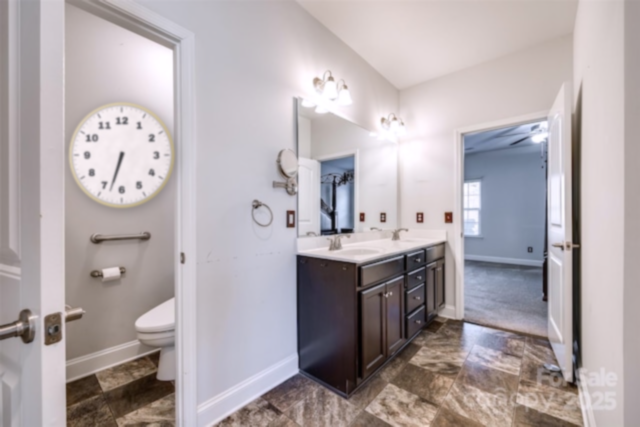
{"hour": 6, "minute": 33}
